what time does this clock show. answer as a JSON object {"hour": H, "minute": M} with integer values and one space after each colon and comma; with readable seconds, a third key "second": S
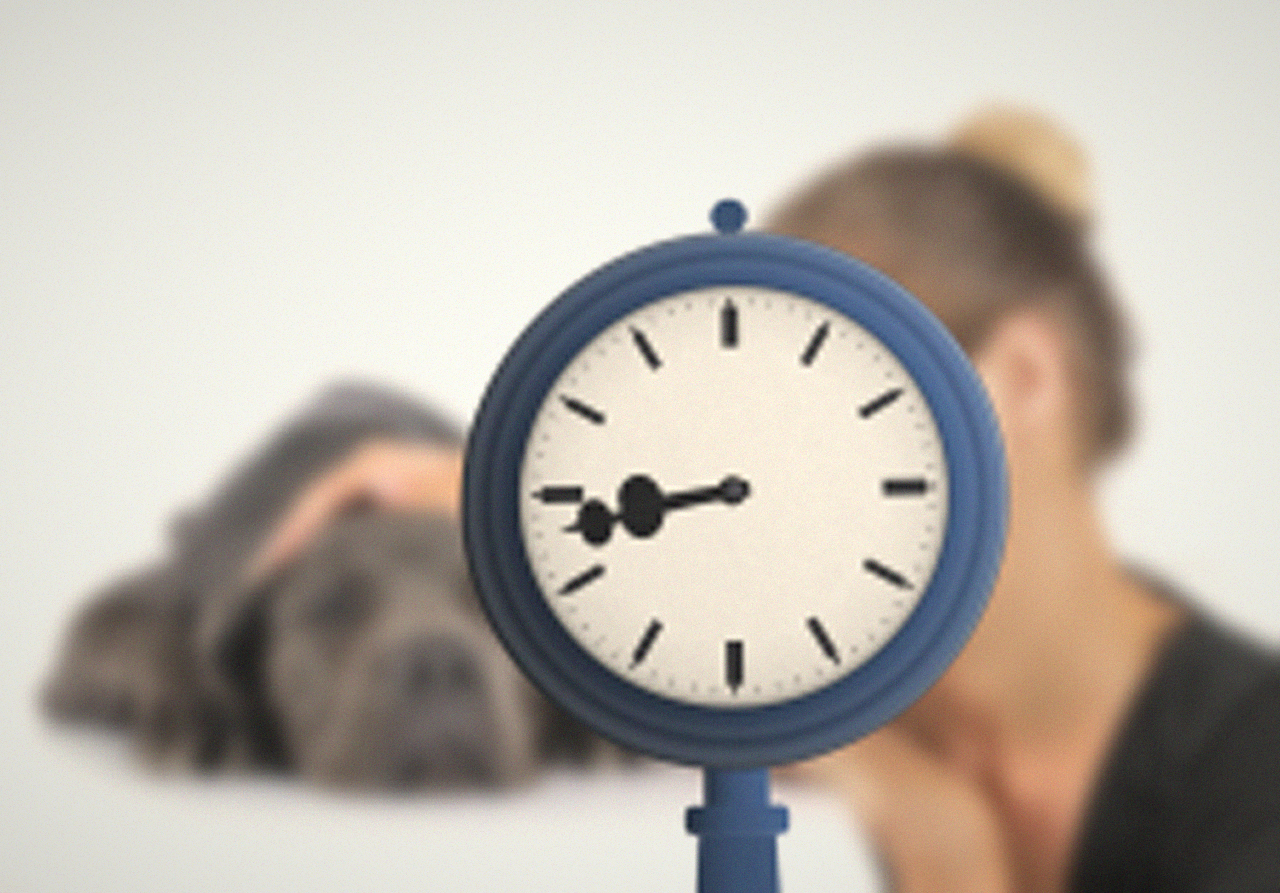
{"hour": 8, "minute": 43}
